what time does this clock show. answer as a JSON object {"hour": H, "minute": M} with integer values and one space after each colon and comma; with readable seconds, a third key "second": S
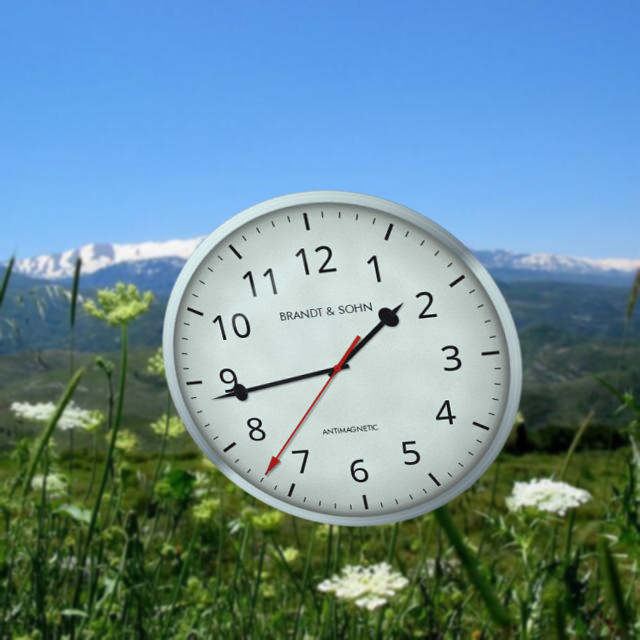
{"hour": 1, "minute": 43, "second": 37}
